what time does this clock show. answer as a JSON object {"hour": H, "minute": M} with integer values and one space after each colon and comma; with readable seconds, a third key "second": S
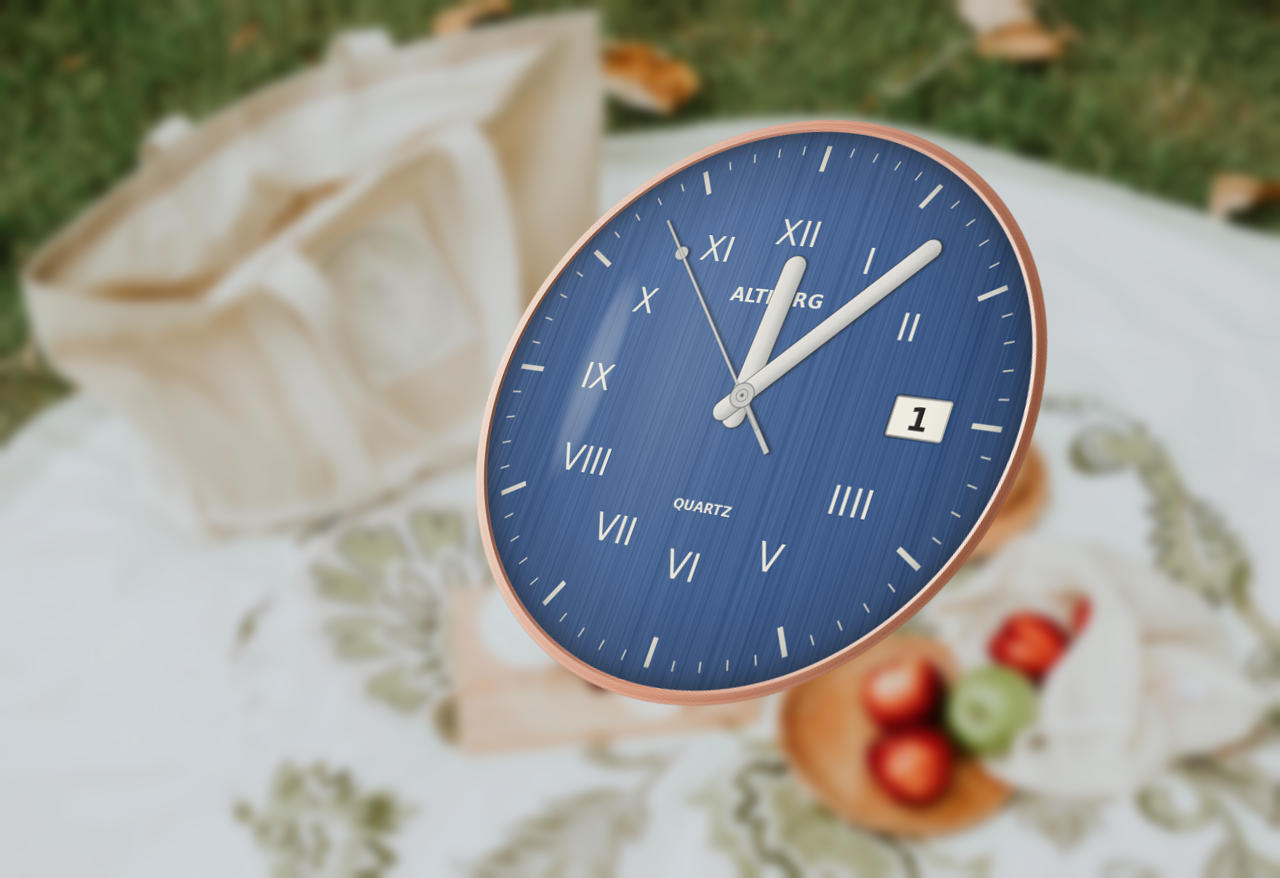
{"hour": 12, "minute": 6, "second": 53}
